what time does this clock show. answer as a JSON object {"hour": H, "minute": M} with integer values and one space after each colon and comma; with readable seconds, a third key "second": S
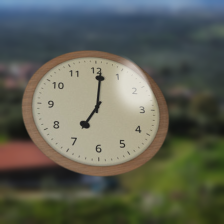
{"hour": 7, "minute": 1}
